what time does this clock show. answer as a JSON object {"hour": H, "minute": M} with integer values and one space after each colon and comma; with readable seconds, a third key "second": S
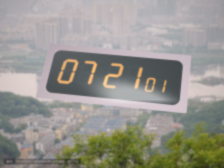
{"hour": 7, "minute": 21, "second": 1}
